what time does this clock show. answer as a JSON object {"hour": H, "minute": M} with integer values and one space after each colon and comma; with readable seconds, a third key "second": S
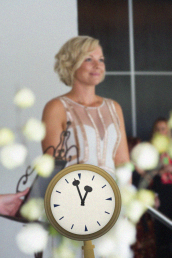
{"hour": 12, "minute": 58}
